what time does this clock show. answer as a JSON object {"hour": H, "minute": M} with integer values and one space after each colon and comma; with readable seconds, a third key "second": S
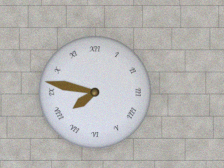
{"hour": 7, "minute": 47}
